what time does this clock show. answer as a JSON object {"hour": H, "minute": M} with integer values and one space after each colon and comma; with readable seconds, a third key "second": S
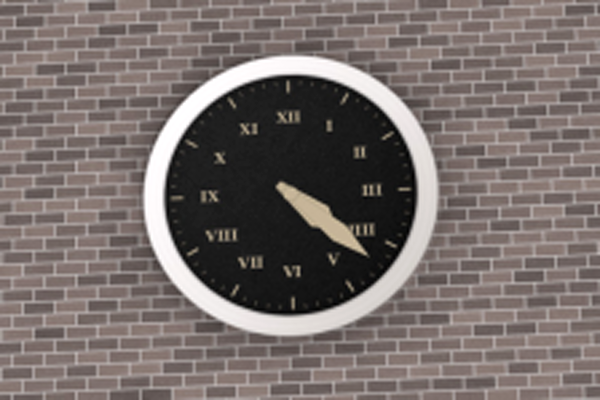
{"hour": 4, "minute": 22}
